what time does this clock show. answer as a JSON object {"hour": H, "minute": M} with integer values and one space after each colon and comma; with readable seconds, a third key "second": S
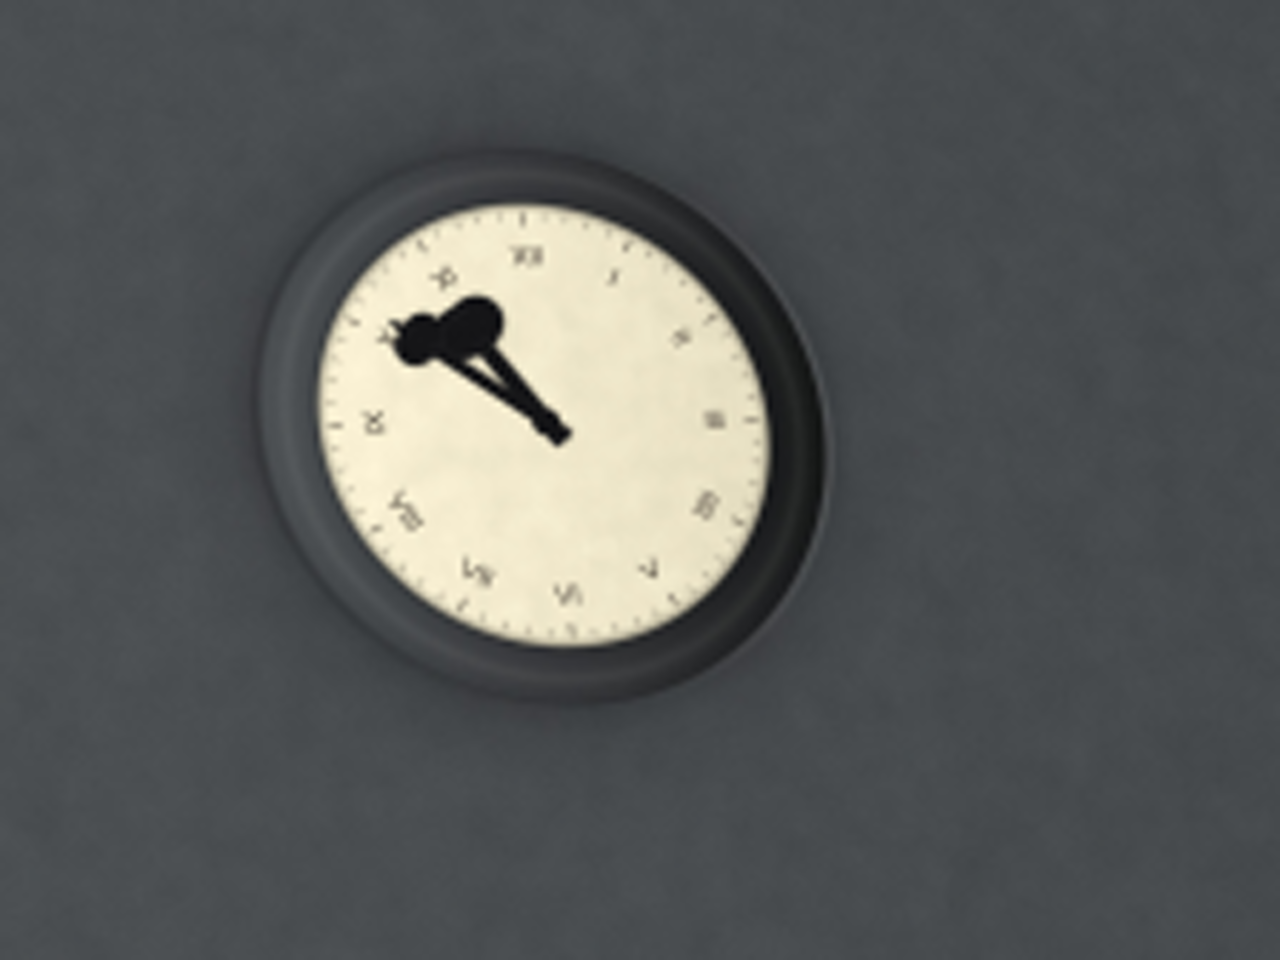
{"hour": 10, "minute": 51}
